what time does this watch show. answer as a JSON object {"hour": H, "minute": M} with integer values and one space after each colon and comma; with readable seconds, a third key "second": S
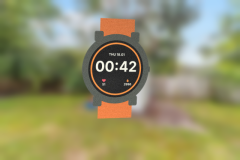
{"hour": 0, "minute": 42}
